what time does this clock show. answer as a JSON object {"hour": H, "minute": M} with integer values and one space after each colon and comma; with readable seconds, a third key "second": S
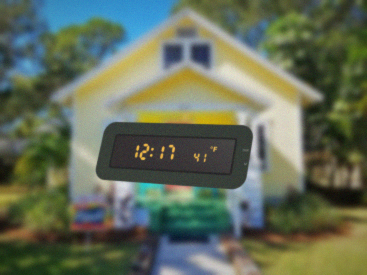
{"hour": 12, "minute": 17}
